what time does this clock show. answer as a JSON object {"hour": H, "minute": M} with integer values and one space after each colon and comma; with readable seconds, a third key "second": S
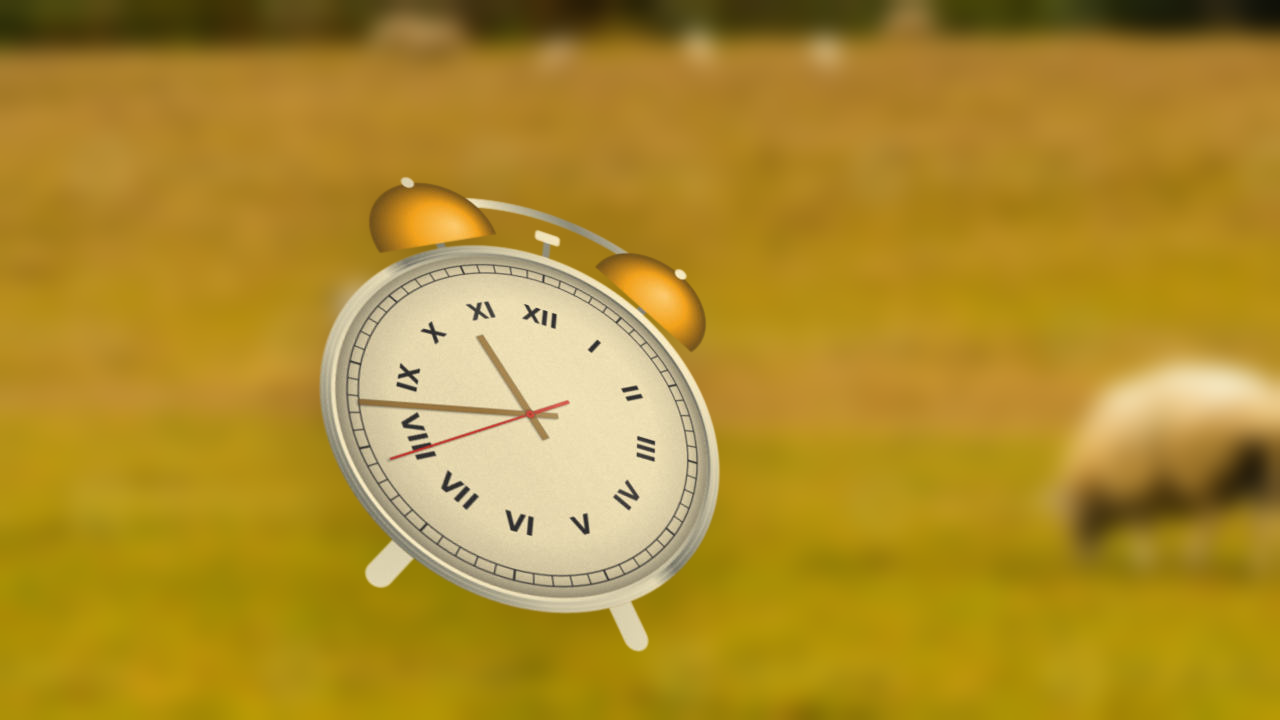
{"hour": 10, "minute": 42, "second": 39}
